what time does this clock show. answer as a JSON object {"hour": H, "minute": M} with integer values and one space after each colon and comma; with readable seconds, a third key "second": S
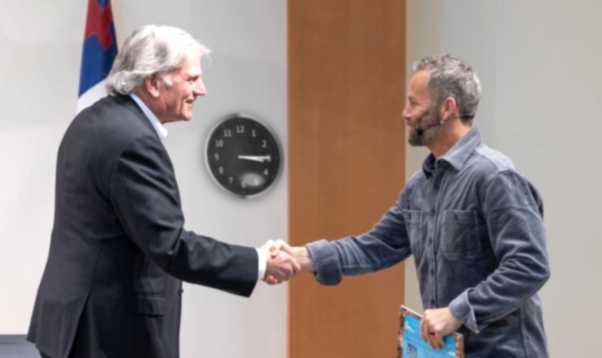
{"hour": 3, "minute": 15}
